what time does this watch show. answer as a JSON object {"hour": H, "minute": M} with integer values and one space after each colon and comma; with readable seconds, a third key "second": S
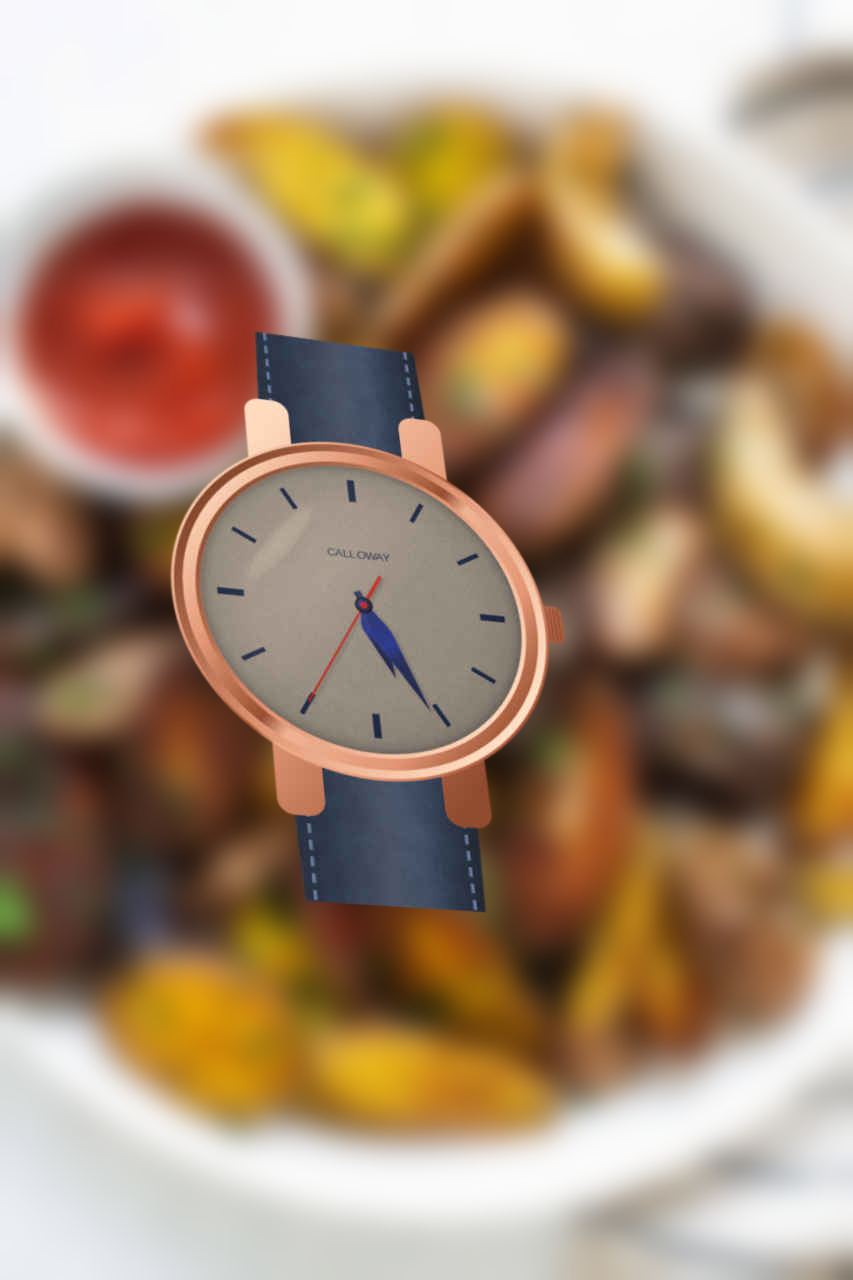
{"hour": 5, "minute": 25, "second": 35}
